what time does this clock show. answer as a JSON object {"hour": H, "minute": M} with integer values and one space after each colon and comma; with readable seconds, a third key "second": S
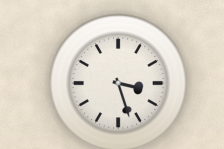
{"hour": 3, "minute": 27}
